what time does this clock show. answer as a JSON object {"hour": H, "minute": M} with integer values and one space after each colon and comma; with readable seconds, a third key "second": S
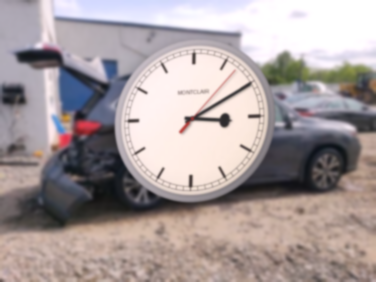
{"hour": 3, "minute": 10, "second": 7}
